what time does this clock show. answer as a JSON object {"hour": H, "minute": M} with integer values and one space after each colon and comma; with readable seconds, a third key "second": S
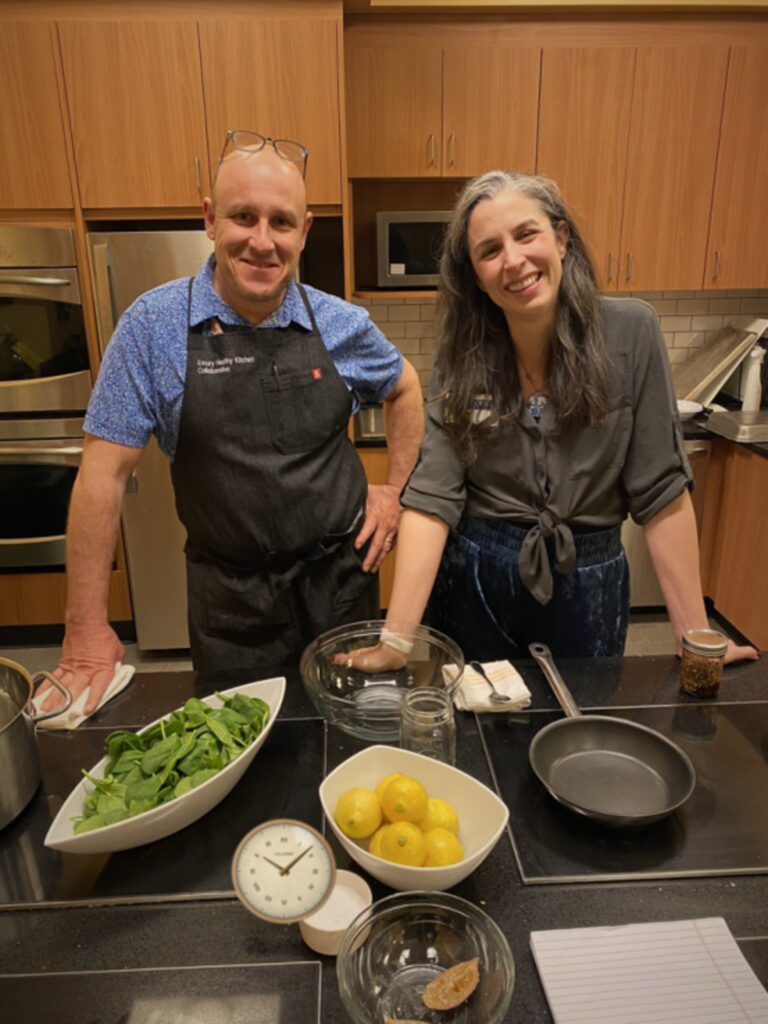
{"hour": 10, "minute": 8}
